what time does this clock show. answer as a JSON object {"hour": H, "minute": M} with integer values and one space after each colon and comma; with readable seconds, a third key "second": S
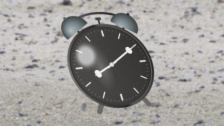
{"hour": 8, "minute": 10}
